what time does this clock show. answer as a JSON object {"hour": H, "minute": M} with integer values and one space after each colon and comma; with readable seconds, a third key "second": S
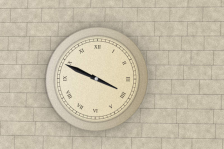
{"hour": 3, "minute": 49}
